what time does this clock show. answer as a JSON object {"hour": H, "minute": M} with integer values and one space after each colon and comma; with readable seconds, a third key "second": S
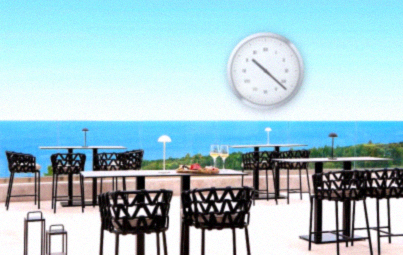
{"hour": 10, "minute": 22}
